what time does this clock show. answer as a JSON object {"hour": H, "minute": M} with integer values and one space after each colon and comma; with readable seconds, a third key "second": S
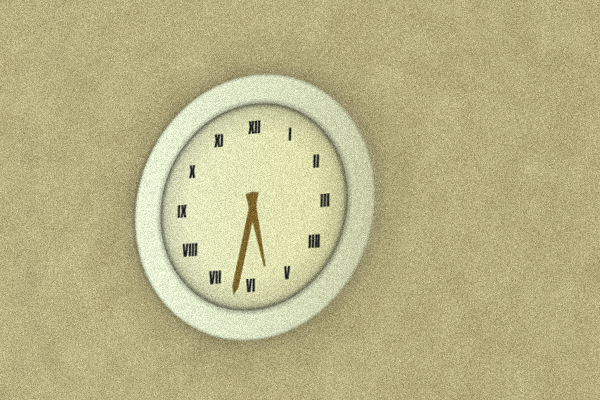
{"hour": 5, "minute": 32}
